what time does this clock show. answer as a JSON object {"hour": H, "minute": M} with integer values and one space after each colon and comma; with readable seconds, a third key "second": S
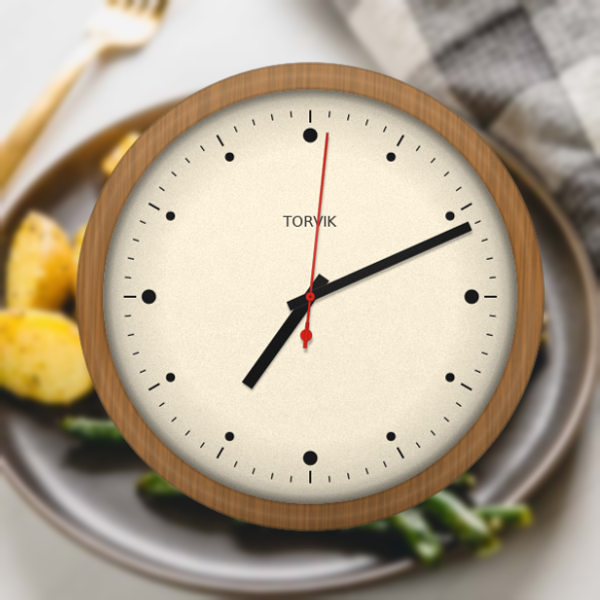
{"hour": 7, "minute": 11, "second": 1}
